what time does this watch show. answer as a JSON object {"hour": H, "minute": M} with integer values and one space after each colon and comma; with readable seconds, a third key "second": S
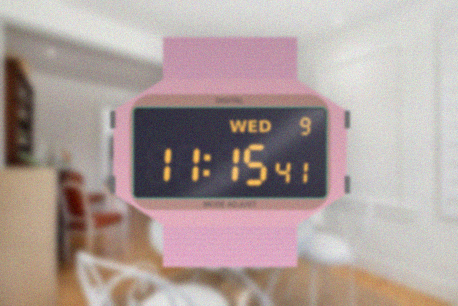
{"hour": 11, "minute": 15, "second": 41}
